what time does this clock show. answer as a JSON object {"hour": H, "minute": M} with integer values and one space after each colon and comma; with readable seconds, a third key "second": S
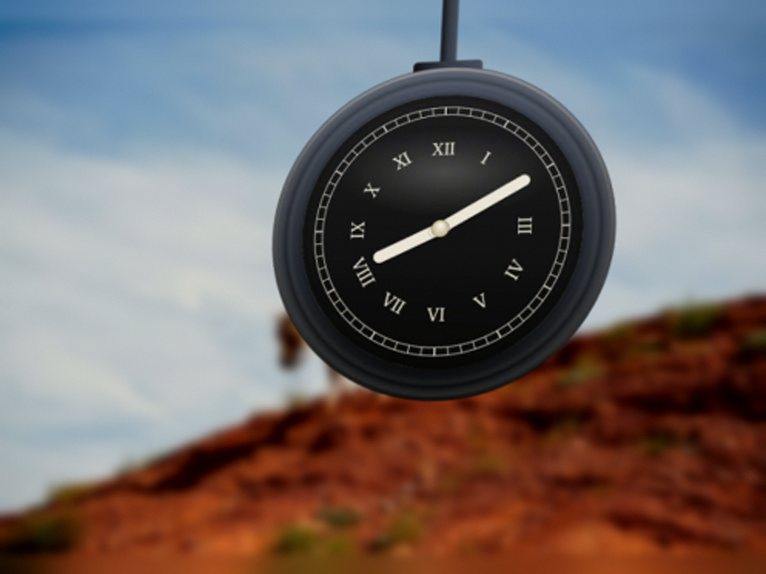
{"hour": 8, "minute": 10}
